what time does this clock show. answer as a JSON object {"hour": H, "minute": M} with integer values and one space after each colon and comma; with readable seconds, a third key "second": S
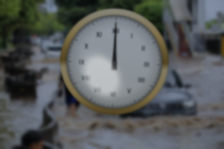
{"hour": 12, "minute": 0}
